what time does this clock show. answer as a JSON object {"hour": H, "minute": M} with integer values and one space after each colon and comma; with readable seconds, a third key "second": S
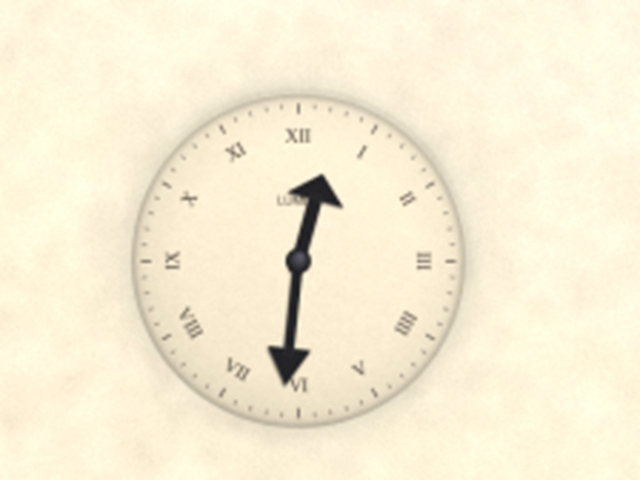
{"hour": 12, "minute": 31}
